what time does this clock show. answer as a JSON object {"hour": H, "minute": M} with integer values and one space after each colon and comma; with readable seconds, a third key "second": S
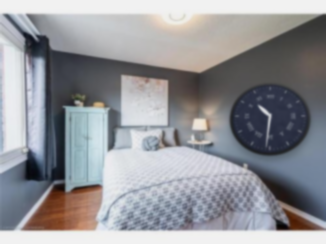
{"hour": 10, "minute": 31}
